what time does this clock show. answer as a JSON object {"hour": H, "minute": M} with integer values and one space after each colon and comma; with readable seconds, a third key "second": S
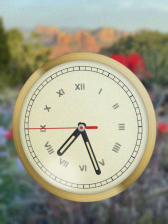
{"hour": 7, "minute": 26, "second": 45}
